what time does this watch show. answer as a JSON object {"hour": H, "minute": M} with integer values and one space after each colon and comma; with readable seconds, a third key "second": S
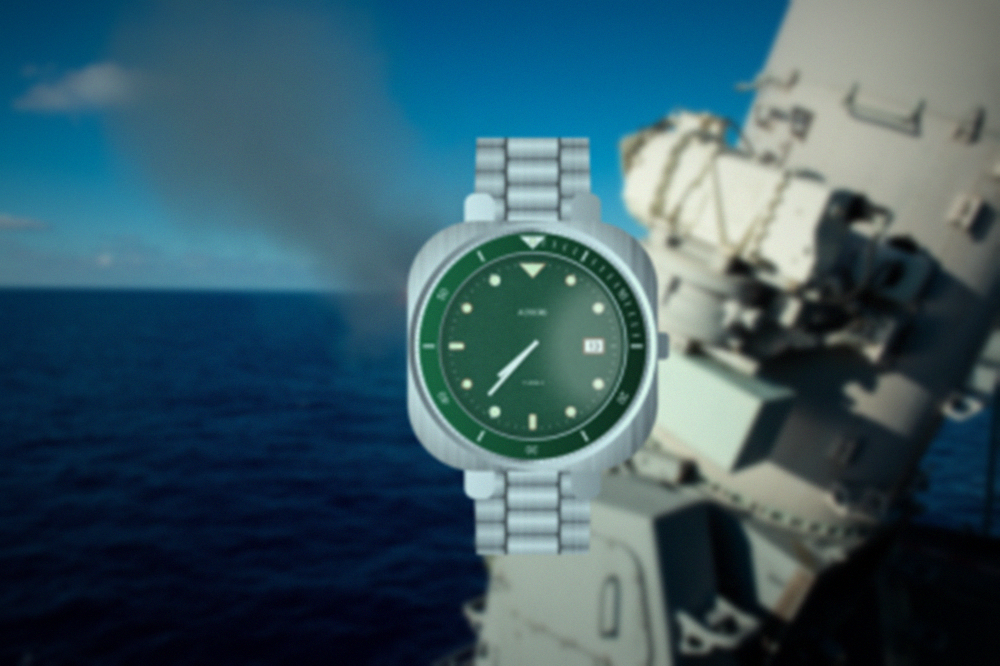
{"hour": 7, "minute": 37}
